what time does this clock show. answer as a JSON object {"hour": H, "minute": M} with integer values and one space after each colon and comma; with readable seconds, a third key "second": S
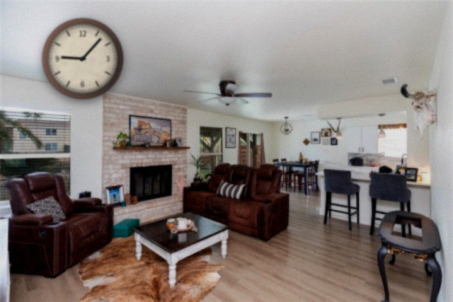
{"hour": 9, "minute": 7}
